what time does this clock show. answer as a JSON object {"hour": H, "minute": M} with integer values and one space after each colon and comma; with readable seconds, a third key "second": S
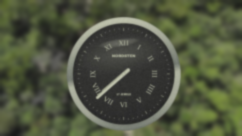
{"hour": 7, "minute": 38}
